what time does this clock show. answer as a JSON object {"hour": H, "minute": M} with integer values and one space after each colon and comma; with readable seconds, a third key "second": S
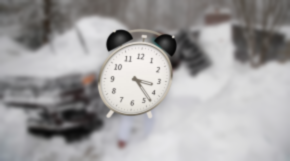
{"hour": 3, "minute": 23}
